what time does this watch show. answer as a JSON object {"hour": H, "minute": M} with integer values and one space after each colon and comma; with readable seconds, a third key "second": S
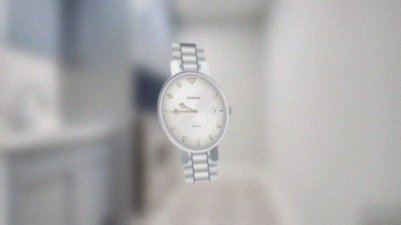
{"hour": 9, "minute": 45}
